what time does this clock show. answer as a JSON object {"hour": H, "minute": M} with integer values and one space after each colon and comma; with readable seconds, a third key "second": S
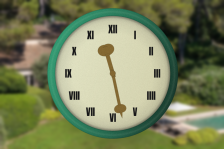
{"hour": 11, "minute": 28}
